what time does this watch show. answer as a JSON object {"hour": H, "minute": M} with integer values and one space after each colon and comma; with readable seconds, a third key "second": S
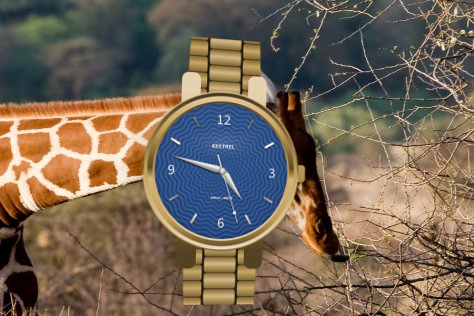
{"hour": 4, "minute": 47, "second": 27}
